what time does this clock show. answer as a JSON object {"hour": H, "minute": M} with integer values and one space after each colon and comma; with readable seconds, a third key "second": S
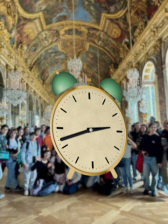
{"hour": 2, "minute": 42}
